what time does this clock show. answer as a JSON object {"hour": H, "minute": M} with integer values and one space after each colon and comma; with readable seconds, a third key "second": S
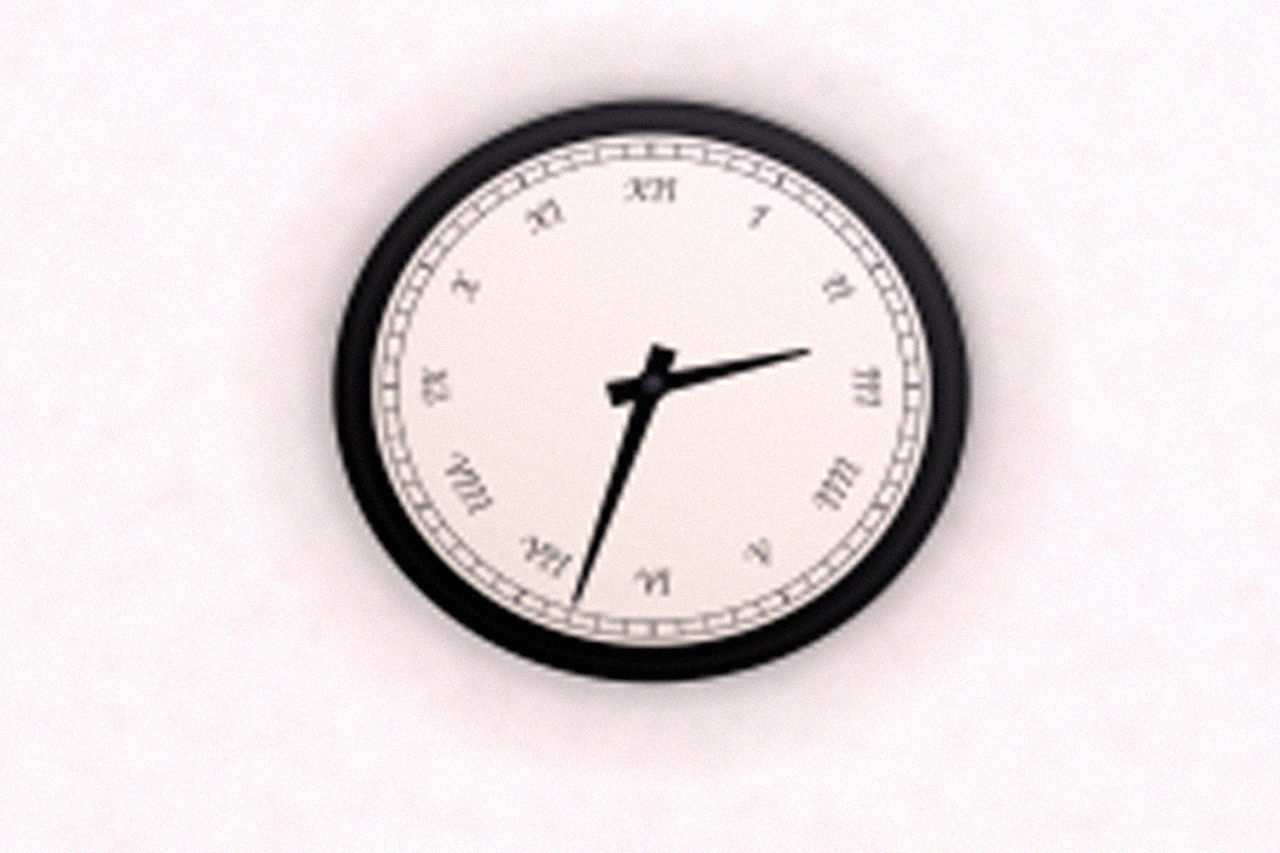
{"hour": 2, "minute": 33}
